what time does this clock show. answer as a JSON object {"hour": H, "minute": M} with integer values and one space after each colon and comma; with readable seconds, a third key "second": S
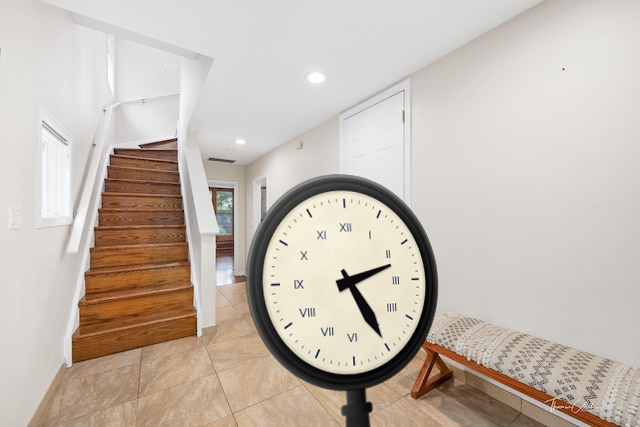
{"hour": 2, "minute": 25}
